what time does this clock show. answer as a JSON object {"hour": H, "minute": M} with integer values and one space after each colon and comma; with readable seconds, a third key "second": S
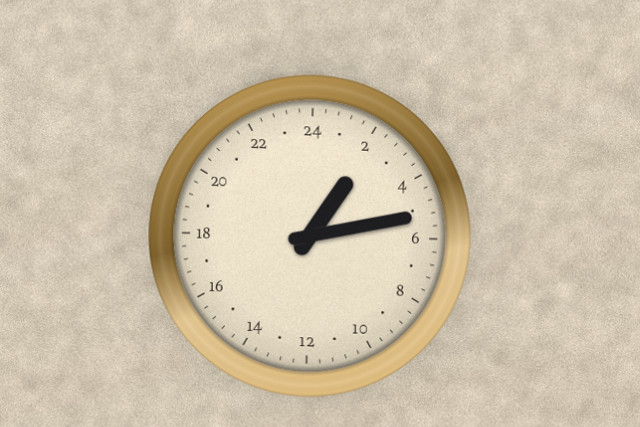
{"hour": 2, "minute": 13}
